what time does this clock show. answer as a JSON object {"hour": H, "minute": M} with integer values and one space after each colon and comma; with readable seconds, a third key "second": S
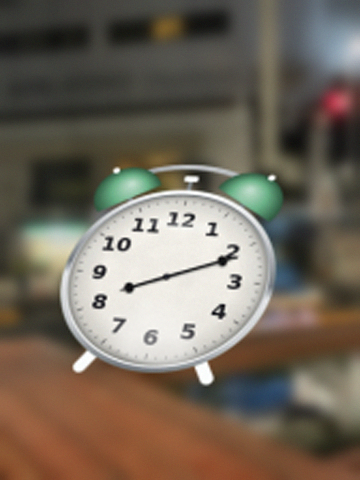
{"hour": 8, "minute": 11}
